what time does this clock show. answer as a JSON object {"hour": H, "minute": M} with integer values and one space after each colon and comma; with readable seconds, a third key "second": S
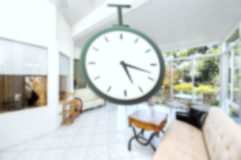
{"hour": 5, "minute": 18}
